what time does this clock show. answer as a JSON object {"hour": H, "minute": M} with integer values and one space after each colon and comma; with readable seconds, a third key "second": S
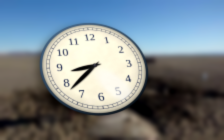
{"hour": 8, "minute": 38}
